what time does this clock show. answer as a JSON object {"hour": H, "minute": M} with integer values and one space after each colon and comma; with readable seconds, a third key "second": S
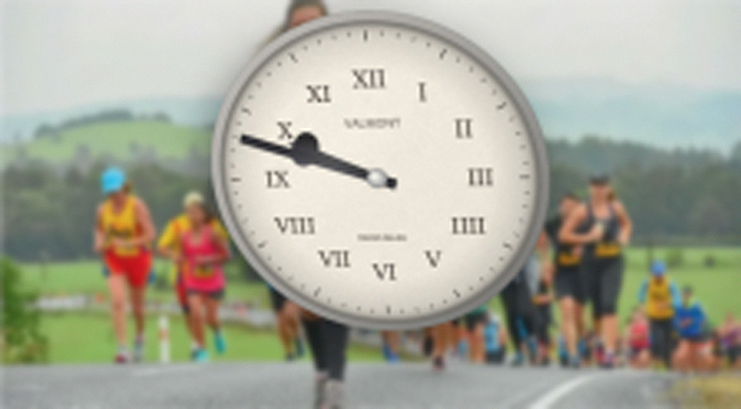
{"hour": 9, "minute": 48}
